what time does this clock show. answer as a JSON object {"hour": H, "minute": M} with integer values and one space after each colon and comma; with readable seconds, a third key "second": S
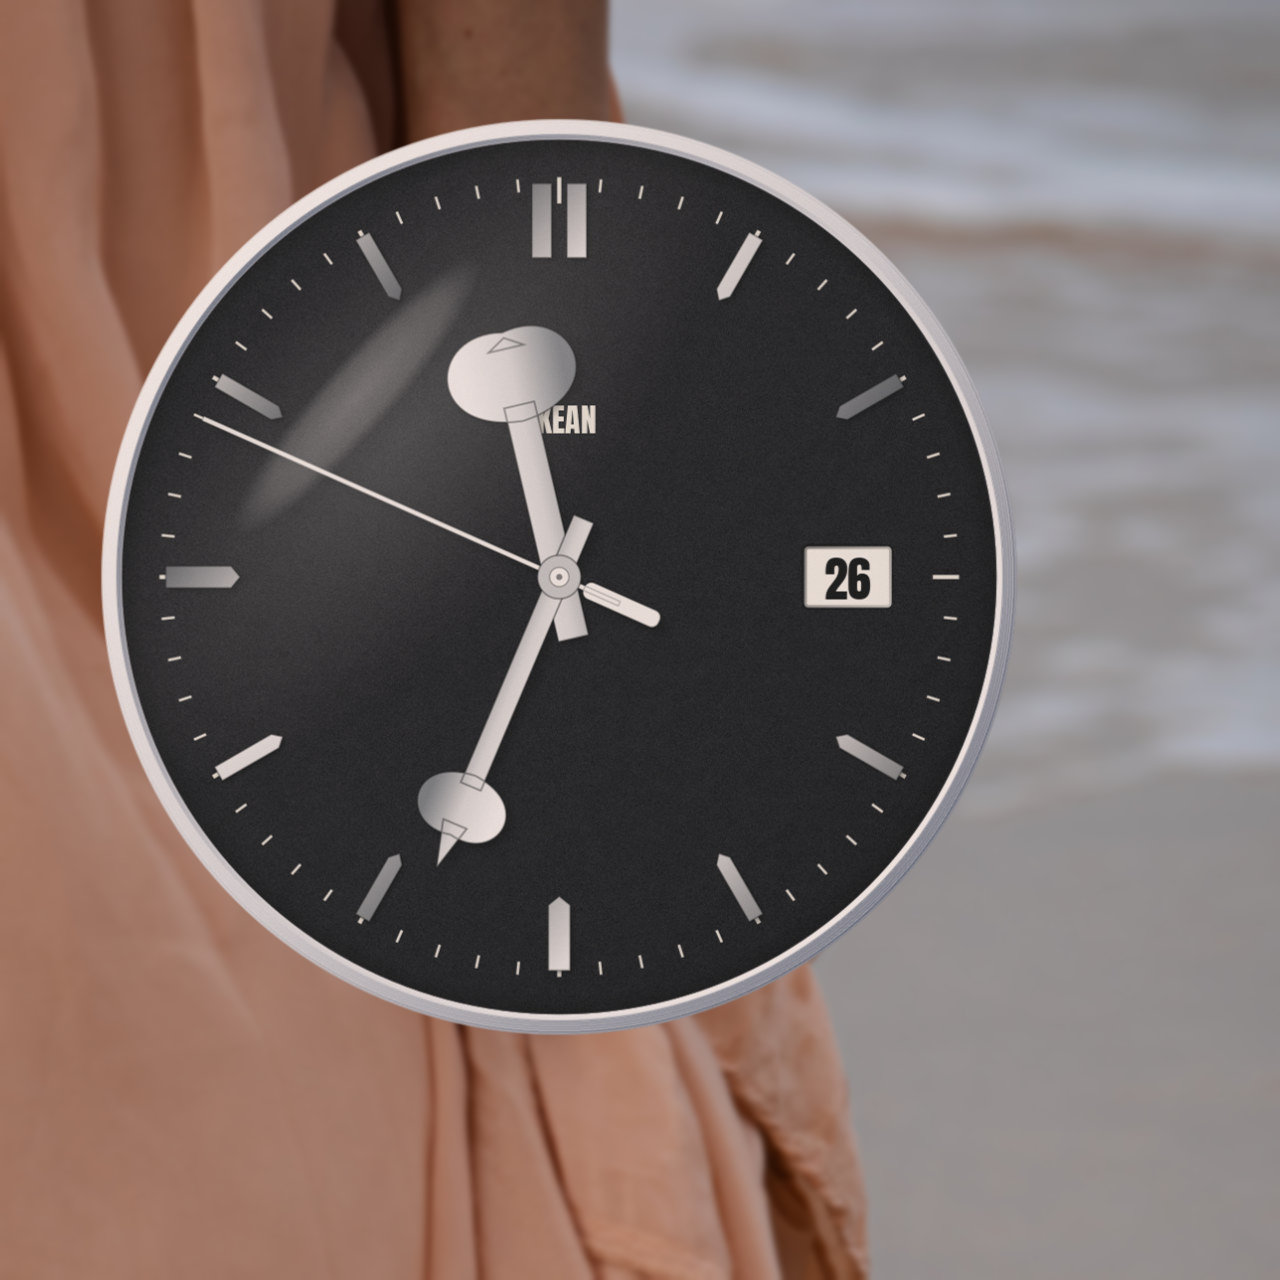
{"hour": 11, "minute": 33, "second": 49}
